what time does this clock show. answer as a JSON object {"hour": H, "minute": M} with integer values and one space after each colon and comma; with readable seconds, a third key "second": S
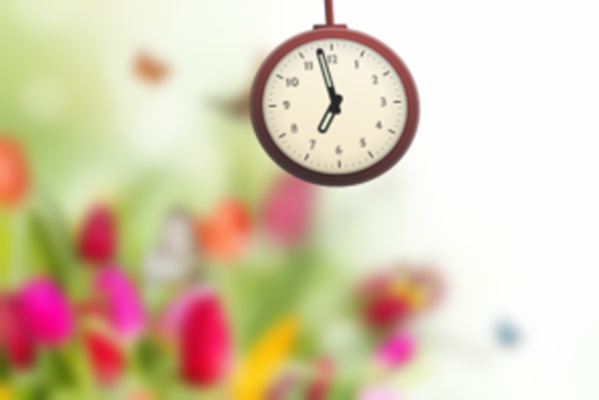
{"hour": 6, "minute": 58}
